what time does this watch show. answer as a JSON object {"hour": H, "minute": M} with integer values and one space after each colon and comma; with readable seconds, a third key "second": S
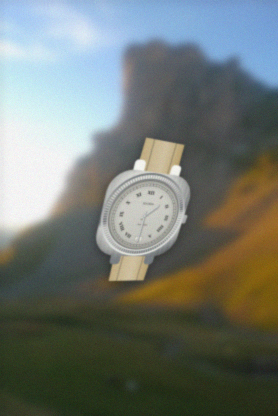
{"hour": 1, "minute": 30}
